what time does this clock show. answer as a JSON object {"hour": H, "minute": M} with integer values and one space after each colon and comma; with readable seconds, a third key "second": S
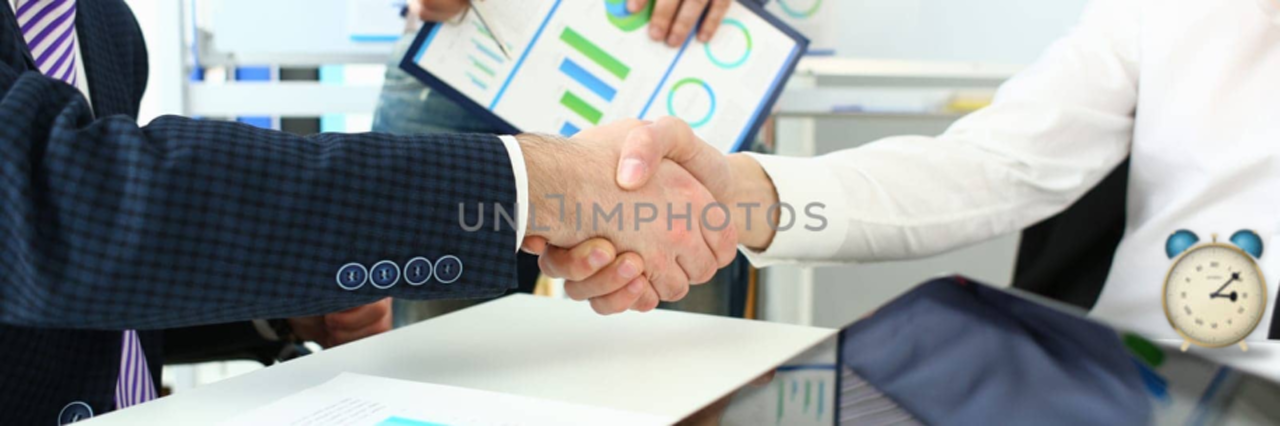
{"hour": 3, "minute": 8}
